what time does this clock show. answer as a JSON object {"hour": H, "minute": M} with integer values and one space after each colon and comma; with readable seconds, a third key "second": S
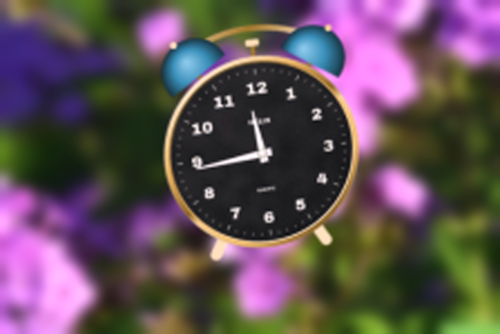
{"hour": 11, "minute": 44}
